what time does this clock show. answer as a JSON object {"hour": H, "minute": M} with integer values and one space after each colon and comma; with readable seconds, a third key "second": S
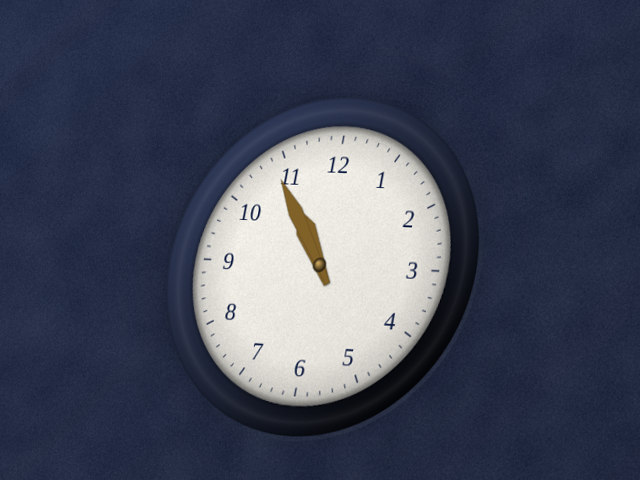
{"hour": 10, "minute": 54}
